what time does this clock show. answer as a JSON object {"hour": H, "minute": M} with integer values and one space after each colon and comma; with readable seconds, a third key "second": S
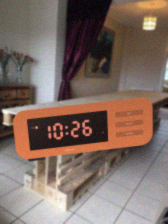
{"hour": 10, "minute": 26}
